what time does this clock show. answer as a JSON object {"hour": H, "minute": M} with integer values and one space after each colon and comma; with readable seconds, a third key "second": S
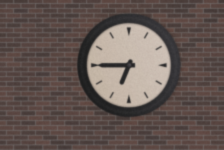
{"hour": 6, "minute": 45}
